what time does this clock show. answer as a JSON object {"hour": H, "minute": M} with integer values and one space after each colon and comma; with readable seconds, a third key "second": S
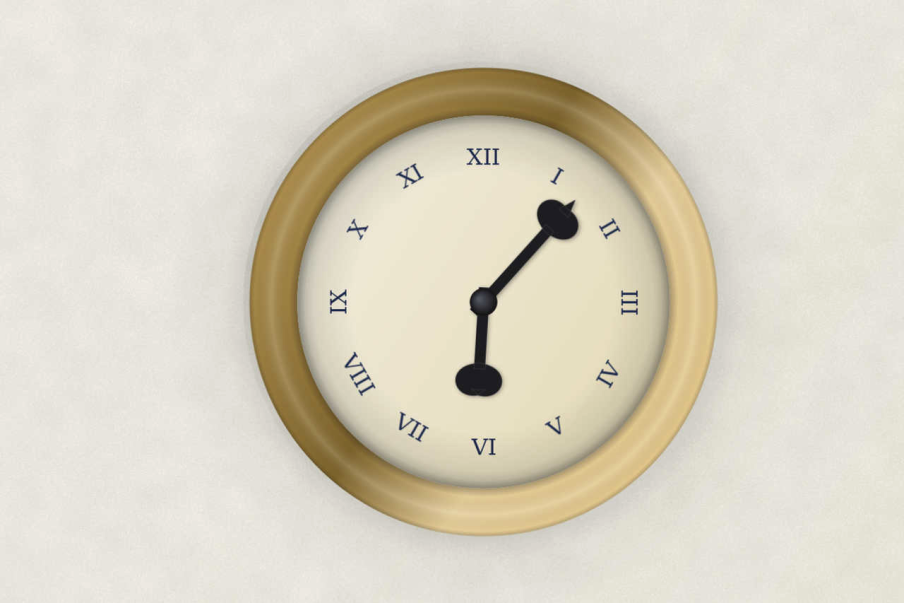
{"hour": 6, "minute": 7}
